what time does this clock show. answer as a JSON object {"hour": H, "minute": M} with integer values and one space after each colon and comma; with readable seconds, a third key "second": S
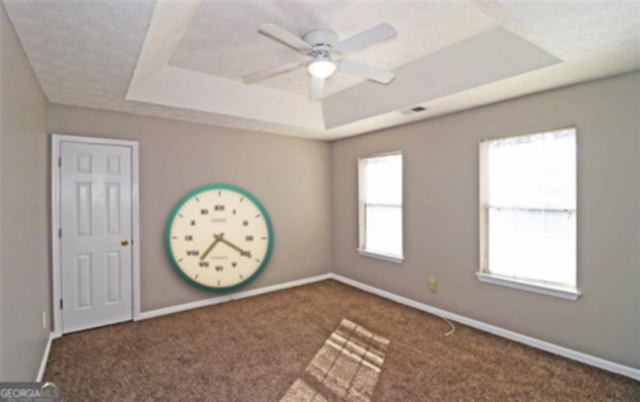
{"hour": 7, "minute": 20}
